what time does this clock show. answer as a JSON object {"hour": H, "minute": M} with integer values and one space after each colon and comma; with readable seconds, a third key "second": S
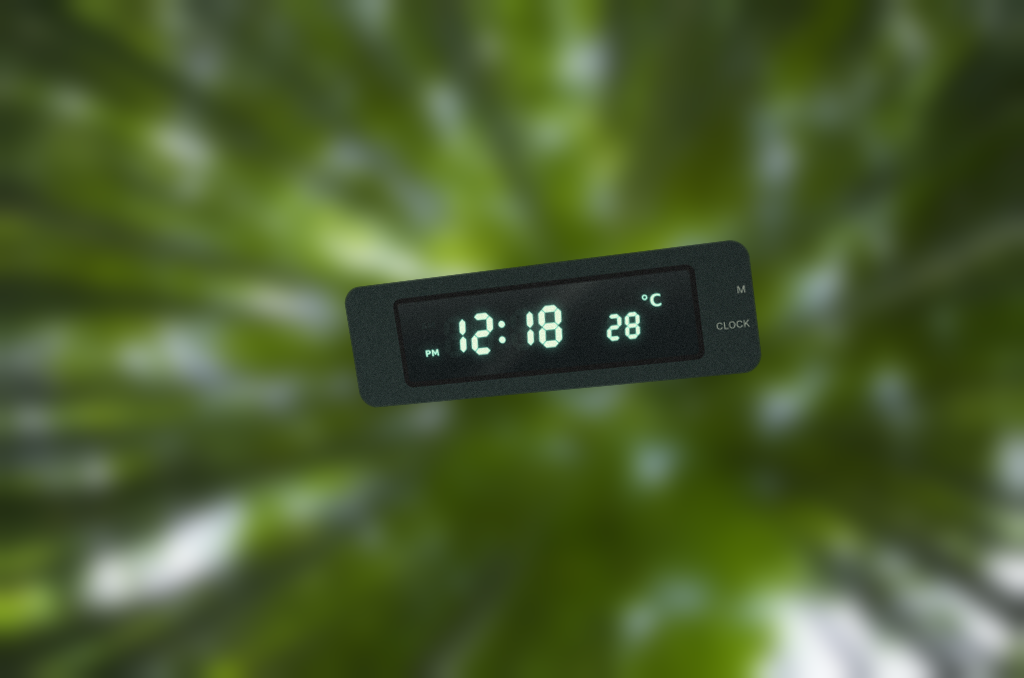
{"hour": 12, "minute": 18}
